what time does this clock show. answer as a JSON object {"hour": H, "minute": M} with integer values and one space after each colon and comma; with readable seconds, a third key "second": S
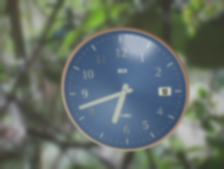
{"hour": 6, "minute": 42}
